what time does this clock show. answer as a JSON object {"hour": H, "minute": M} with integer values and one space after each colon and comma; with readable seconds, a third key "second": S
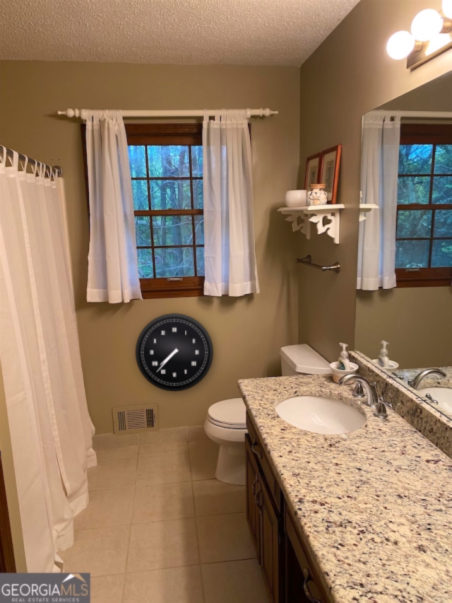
{"hour": 7, "minute": 37}
